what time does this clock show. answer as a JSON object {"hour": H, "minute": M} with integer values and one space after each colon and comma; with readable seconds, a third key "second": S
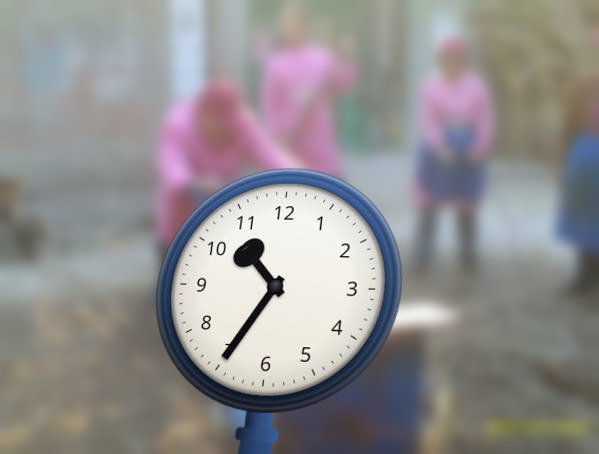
{"hour": 10, "minute": 35}
